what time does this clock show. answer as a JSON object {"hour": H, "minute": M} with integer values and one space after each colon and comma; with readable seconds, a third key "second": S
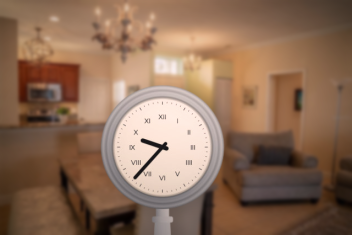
{"hour": 9, "minute": 37}
